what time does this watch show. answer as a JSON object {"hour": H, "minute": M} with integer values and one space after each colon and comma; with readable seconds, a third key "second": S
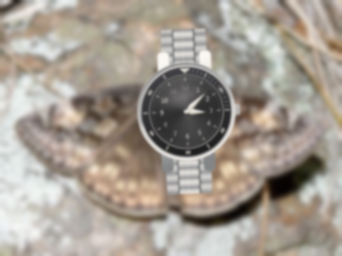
{"hour": 3, "minute": 8}
